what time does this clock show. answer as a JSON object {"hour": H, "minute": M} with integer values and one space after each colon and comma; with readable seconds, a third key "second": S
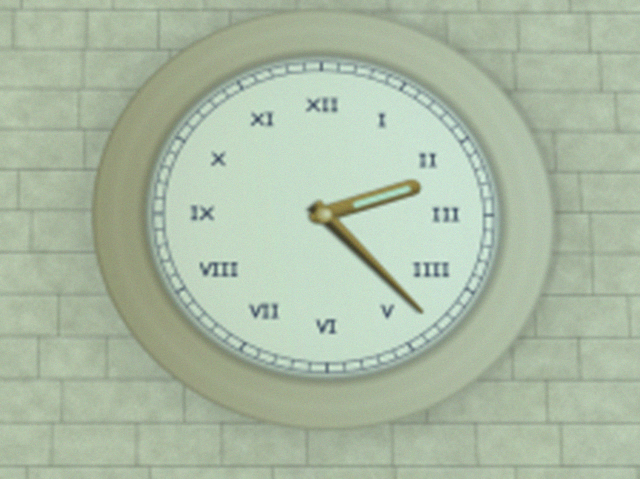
{"hour": 2, "minute": 23}
